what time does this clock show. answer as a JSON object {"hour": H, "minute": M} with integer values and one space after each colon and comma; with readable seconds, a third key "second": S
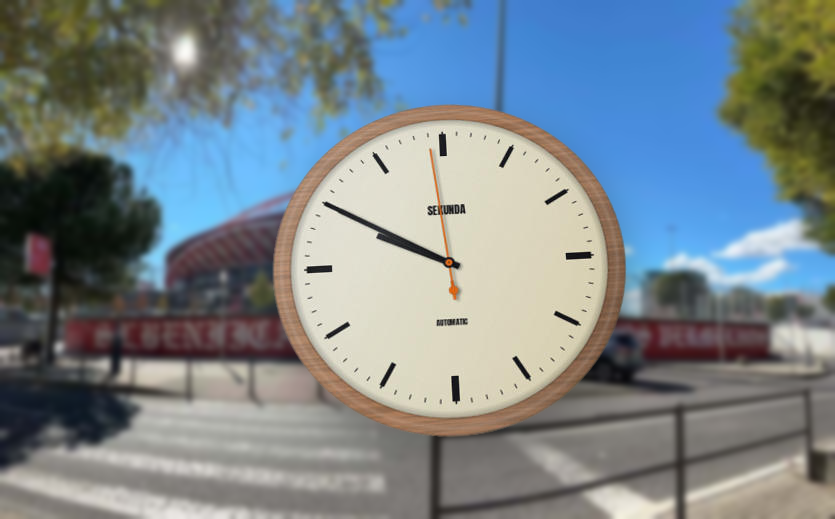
{"hour": 9, "minute": 49, "second": 59}
